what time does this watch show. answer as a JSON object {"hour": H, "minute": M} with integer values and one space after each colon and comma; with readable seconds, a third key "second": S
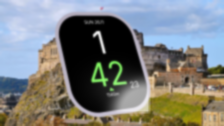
{"hour": 1, "minute": 42}
